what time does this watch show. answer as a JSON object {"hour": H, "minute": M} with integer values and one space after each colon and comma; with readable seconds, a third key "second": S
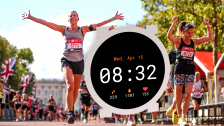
{"hour": 8, "minute": 32}
